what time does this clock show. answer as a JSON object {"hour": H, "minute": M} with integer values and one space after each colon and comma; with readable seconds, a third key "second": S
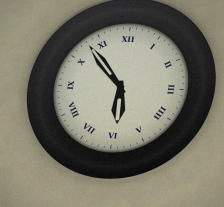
{"hour": 5, "minute": 53}
